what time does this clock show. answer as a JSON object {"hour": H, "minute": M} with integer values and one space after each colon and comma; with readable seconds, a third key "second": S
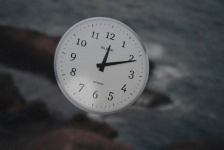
{"hour": 12, "minute": 11}
